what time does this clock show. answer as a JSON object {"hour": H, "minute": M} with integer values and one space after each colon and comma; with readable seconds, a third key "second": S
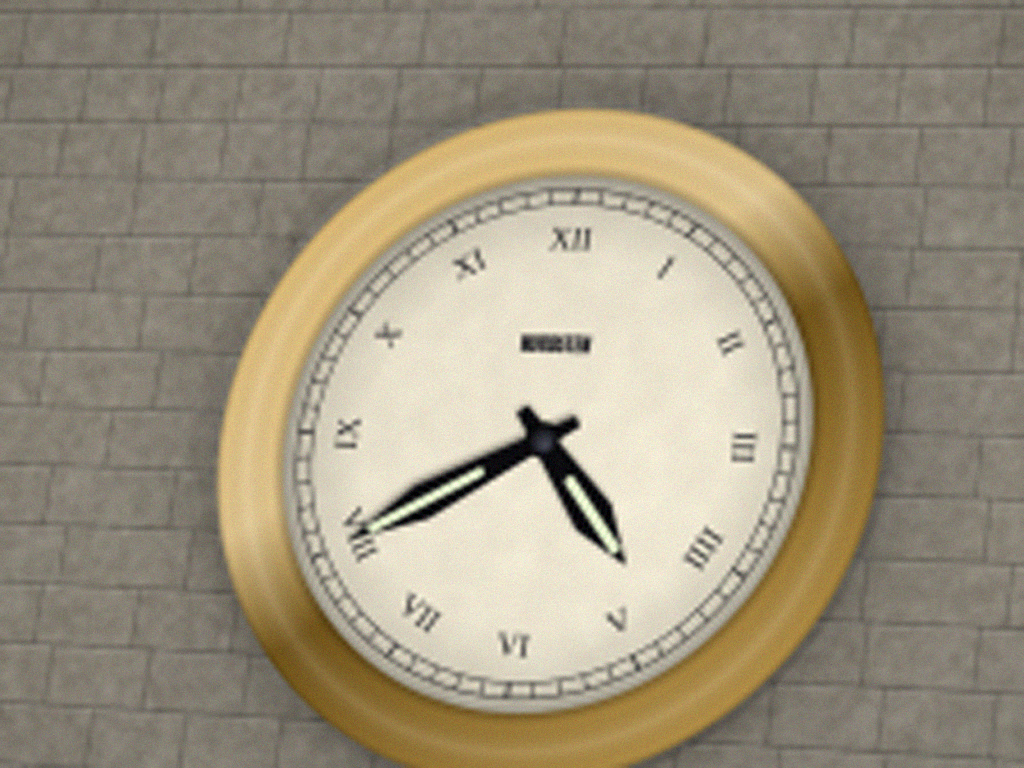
{"hour": 4, "minute": 40}
